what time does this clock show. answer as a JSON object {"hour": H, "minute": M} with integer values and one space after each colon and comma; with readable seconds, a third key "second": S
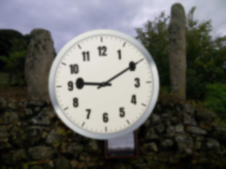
{"hour": 9, "minute": 10}
